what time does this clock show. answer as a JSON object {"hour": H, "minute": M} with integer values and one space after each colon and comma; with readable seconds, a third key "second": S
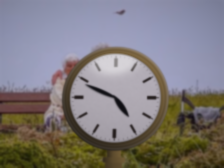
{"hour": 4, "minute": 49}
